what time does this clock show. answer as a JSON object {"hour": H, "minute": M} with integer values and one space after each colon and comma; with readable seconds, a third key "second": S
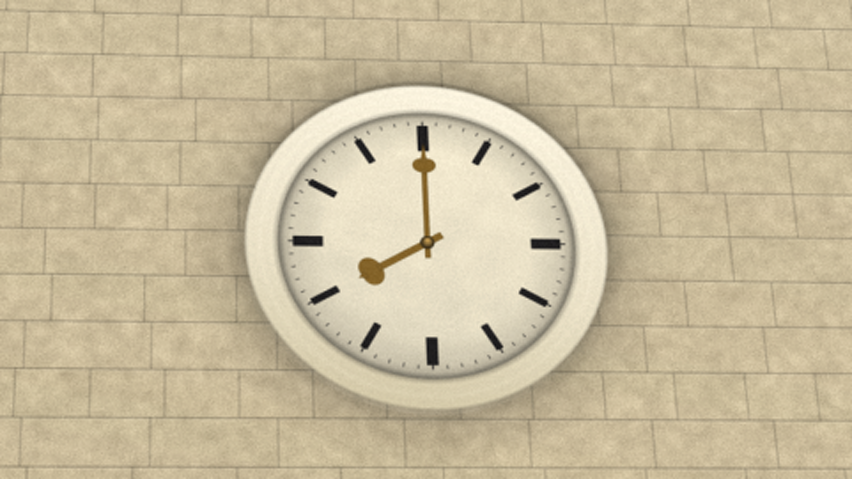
{"hour": 8, "minute": 0}
